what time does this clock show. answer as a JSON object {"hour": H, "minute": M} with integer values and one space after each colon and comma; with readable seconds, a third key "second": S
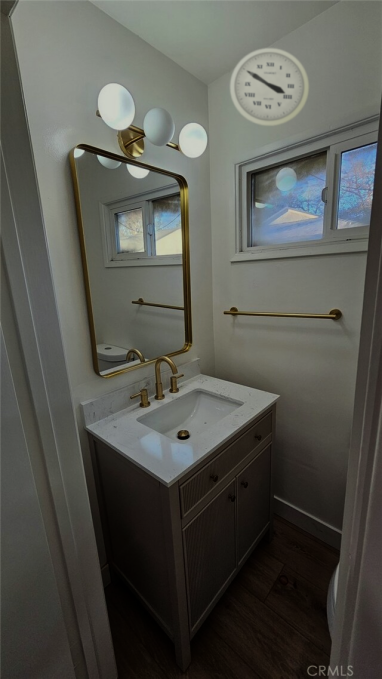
{"hour": 3, "minute": 50}
